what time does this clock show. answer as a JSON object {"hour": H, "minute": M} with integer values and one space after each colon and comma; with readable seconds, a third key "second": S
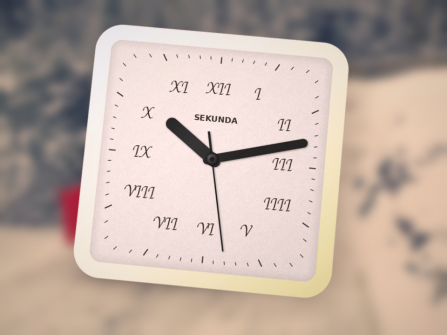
{"hour": 10, "minute": 12, "second": 28}
